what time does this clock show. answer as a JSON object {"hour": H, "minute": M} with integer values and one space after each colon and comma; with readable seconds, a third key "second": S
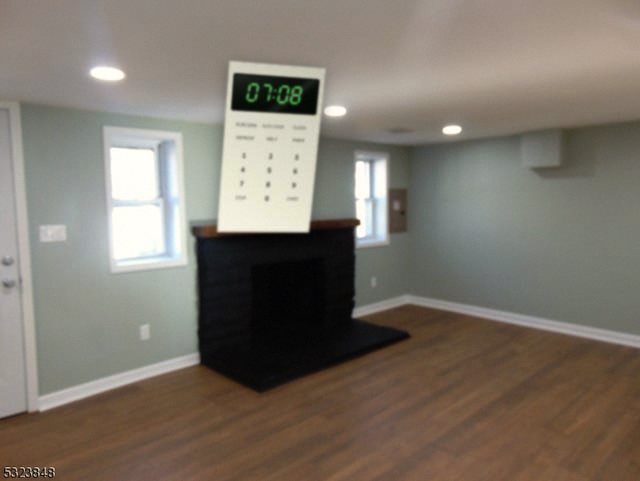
{"hour": 7, "minute": 8}
